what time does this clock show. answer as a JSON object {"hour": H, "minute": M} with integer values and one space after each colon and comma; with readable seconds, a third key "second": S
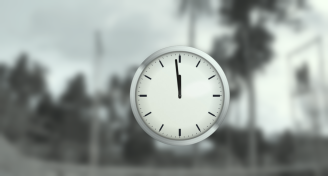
{"hour": 11, "minute": 59}
